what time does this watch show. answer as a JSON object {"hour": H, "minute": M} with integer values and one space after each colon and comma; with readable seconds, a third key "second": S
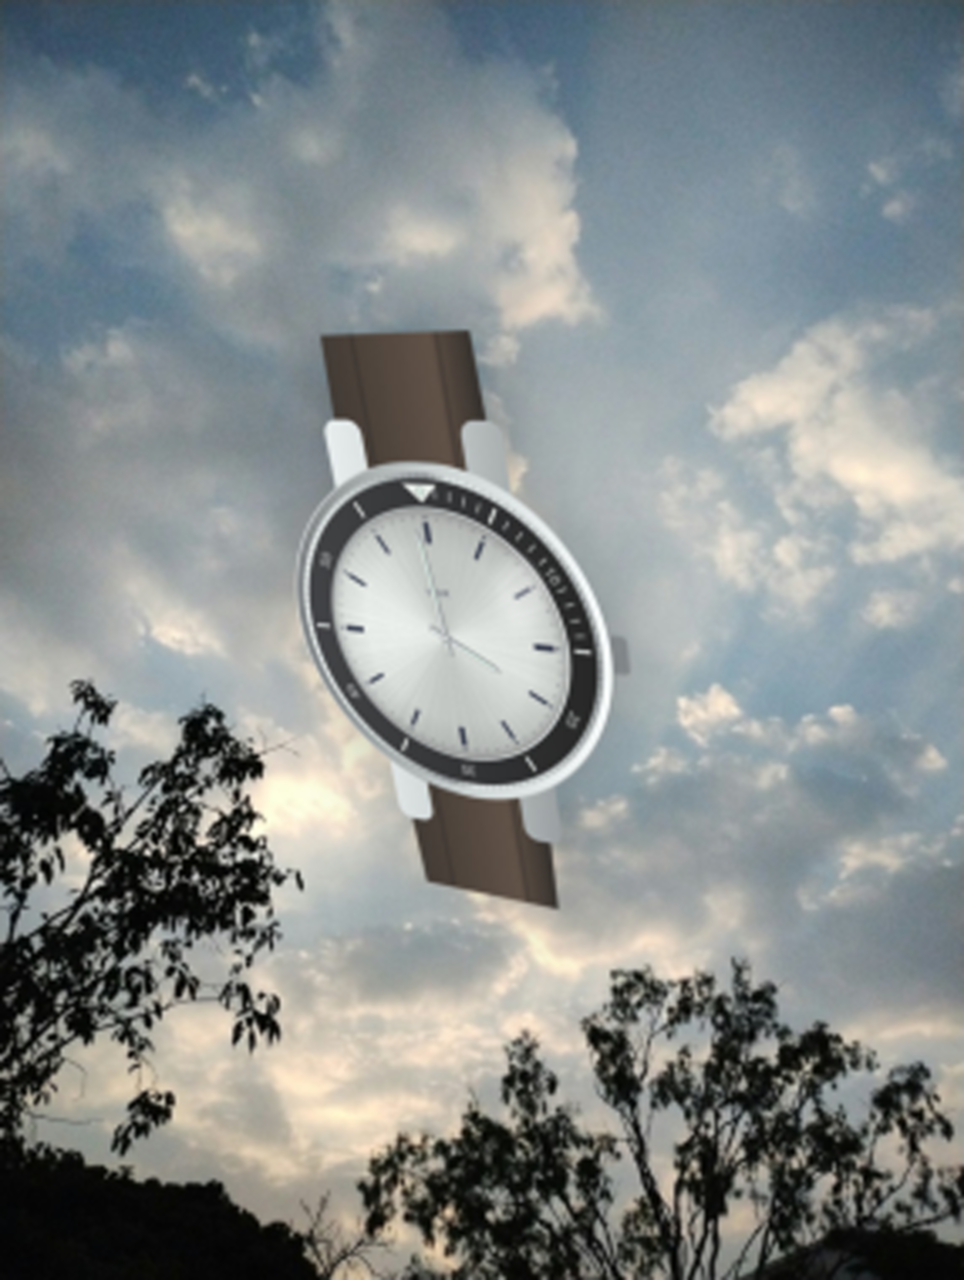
{"hour": 3, "minute": 59}
